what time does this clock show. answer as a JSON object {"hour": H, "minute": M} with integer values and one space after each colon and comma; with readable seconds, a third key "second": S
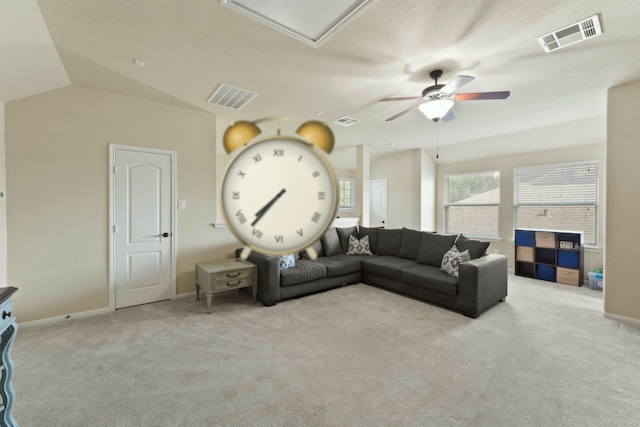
{"hour": 7, "minute": 37}
